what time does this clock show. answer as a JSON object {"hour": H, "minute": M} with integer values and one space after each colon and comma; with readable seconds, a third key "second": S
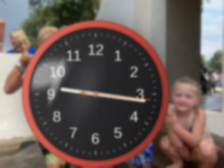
{"hour": 9, "minute": 16, "second": 16}
